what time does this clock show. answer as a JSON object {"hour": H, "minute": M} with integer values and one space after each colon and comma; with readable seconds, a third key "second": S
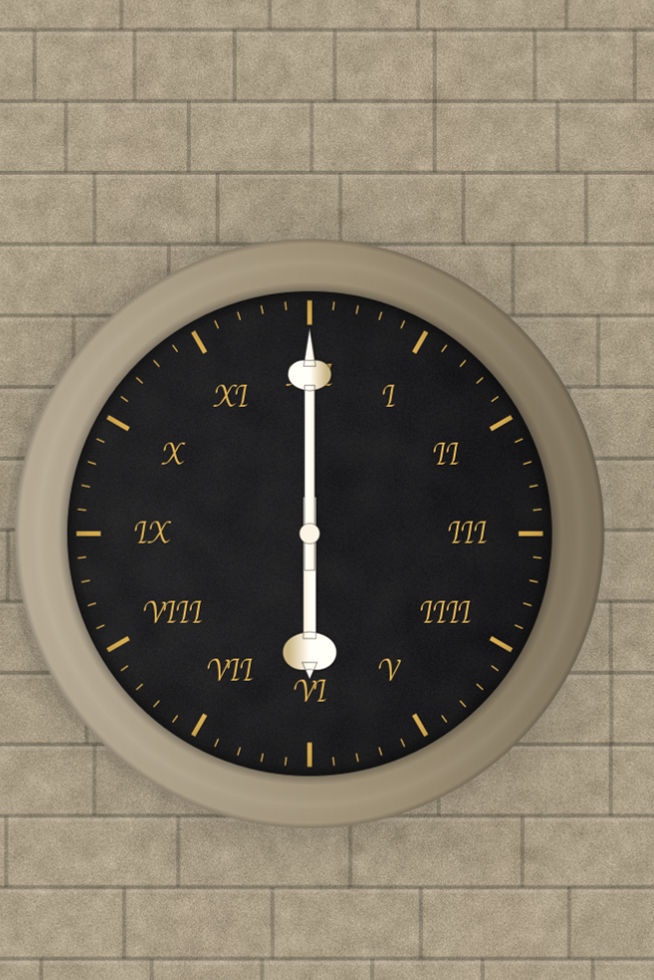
{"hour": 6, "minute": 0}
